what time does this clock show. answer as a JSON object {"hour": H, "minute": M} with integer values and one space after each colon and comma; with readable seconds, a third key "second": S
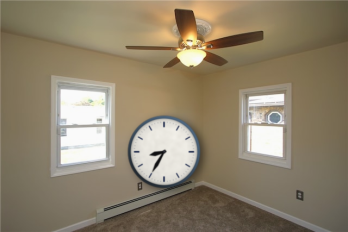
{"hour": 8, "minute": 35}
